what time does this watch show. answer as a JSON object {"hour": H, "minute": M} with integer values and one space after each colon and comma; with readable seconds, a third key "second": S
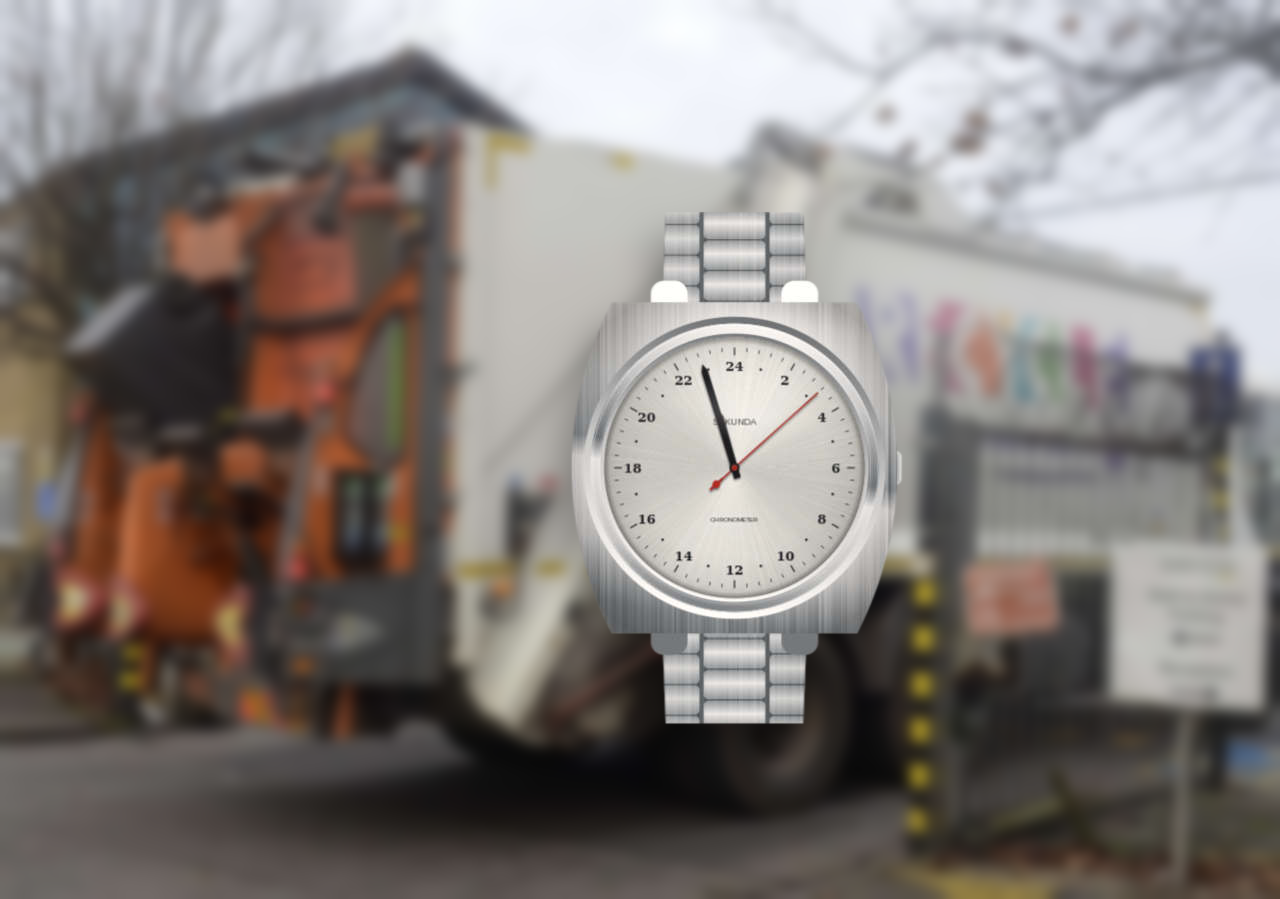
{"hour": 22, "minute": 57, "second": 8}
